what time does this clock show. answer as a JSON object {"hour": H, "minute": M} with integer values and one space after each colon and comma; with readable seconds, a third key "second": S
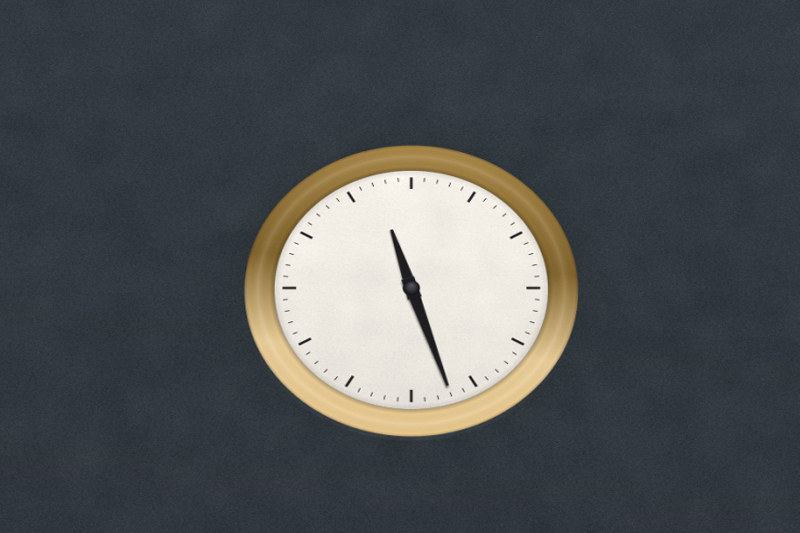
{"hour": 11, "minute": 27}
